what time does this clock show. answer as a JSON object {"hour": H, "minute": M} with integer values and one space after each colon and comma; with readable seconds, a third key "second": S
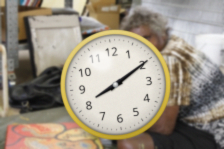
{"hour": 8, "minute": 10}
